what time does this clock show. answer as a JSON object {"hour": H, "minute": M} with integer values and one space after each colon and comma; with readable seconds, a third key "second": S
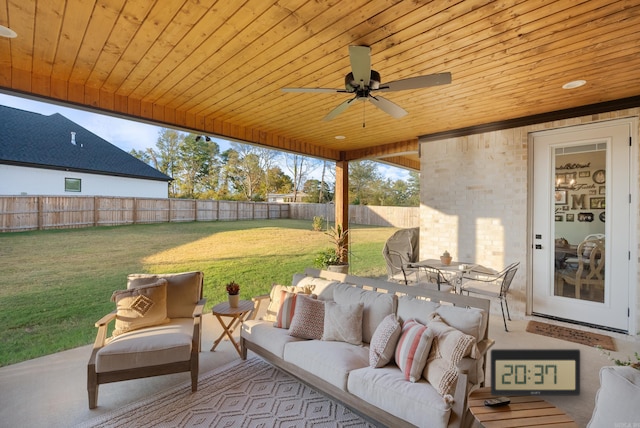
{"hour": 20, "minute": 37}
